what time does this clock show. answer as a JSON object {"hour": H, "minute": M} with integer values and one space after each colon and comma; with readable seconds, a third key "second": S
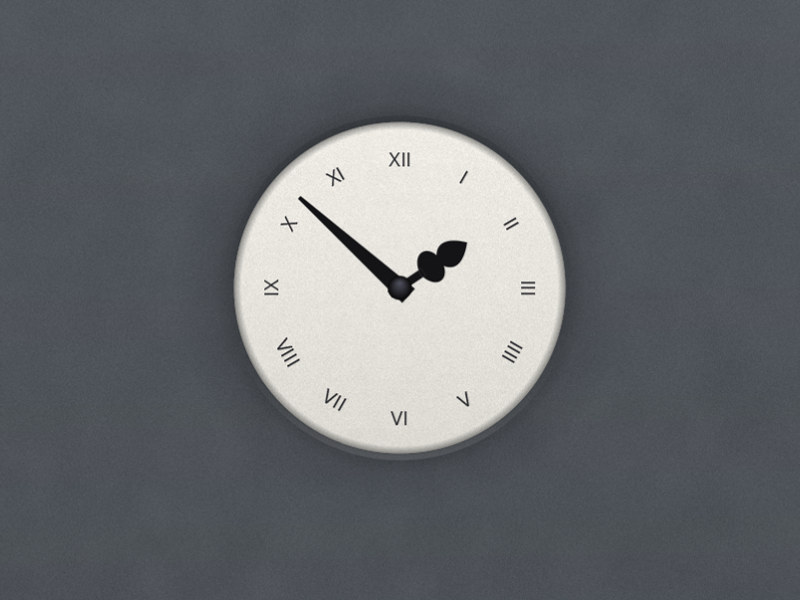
{"hour": 1, "minute": 52}
